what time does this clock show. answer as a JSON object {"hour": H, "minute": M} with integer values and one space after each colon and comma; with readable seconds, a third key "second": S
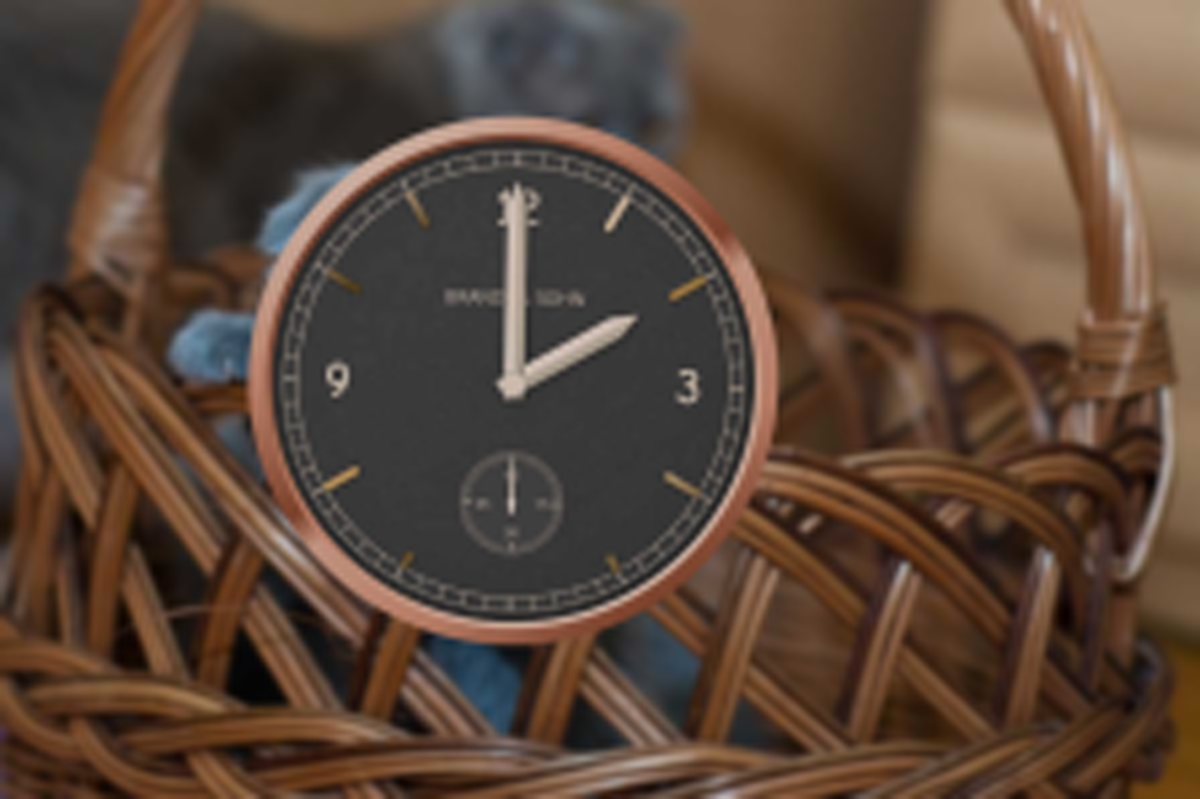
{"hour": 2, "minute": 0}
